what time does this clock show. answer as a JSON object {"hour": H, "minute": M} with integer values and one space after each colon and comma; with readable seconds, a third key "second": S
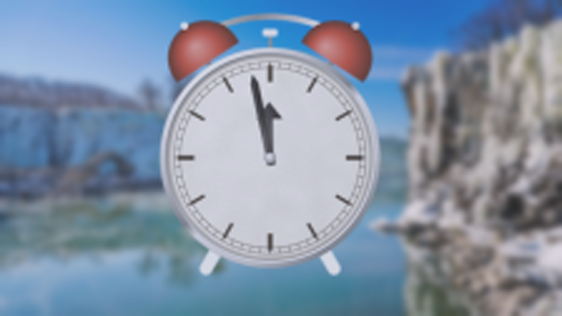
{"hour": 11, "minute": 58}
